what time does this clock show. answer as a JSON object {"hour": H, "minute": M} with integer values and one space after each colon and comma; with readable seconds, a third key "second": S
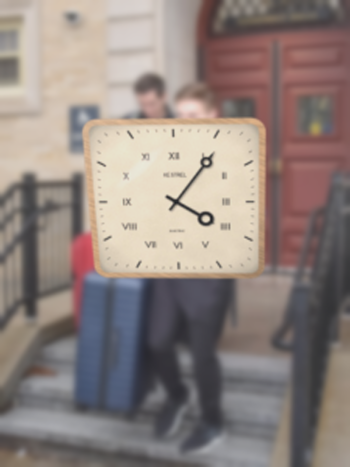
{"hour": 4, "minute": 6}
